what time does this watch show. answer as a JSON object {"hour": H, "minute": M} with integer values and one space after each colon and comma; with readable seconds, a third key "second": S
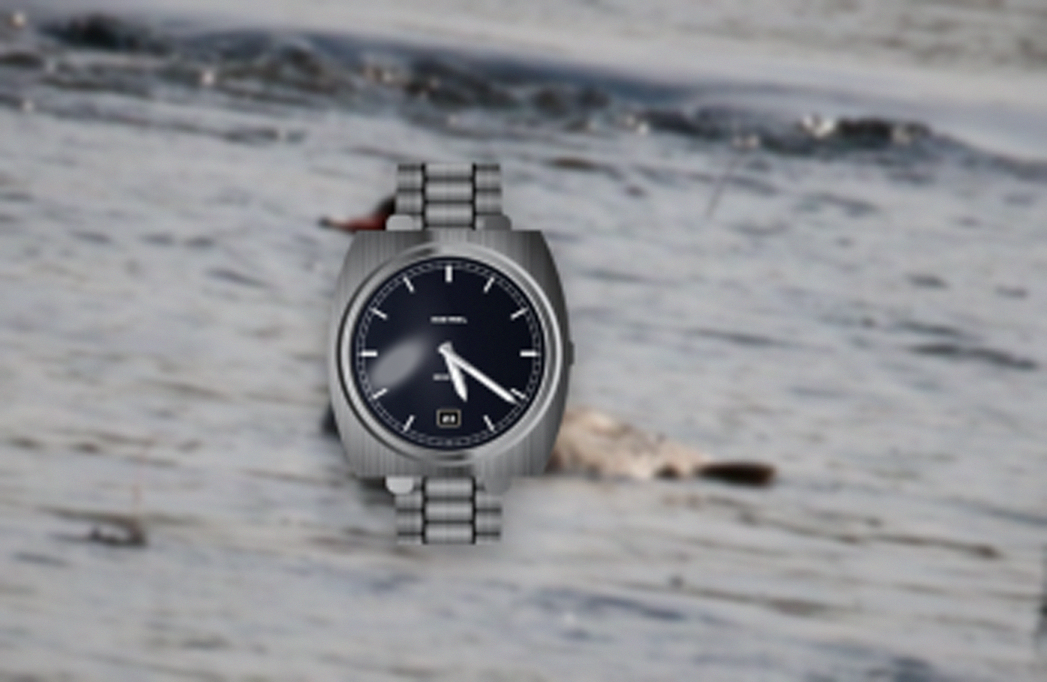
{"hour": 5, "minute": 21}
